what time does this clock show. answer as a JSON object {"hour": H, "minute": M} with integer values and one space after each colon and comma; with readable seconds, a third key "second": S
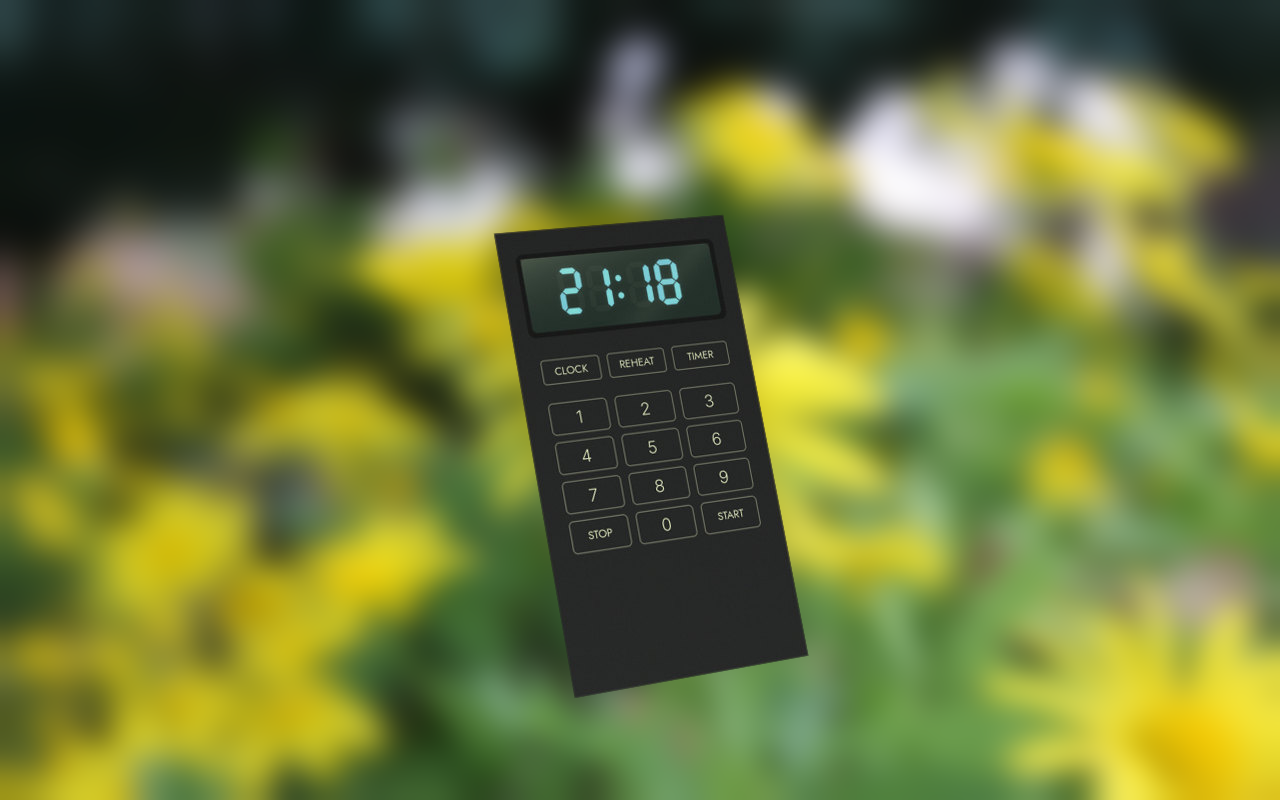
{"hour": 21, "minute": 18}
